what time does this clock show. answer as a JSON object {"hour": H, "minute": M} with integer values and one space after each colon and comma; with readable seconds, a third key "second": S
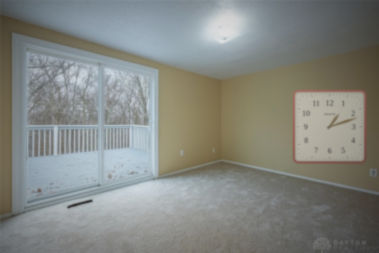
{"hour": 1, "minute": 12}
